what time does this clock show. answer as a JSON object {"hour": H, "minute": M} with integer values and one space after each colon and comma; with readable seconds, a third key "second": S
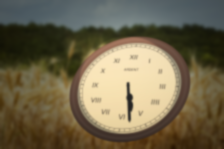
{"hour": 5, "minute": 28}
